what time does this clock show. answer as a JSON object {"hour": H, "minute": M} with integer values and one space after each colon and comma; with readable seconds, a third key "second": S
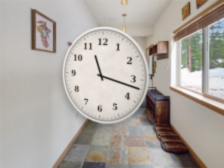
{"hour": 11, "minute": 17}
